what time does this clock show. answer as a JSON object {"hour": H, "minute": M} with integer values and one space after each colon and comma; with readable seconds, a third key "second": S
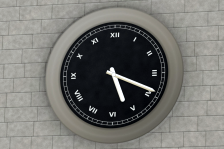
{"hour": 5, "minute": 19}
